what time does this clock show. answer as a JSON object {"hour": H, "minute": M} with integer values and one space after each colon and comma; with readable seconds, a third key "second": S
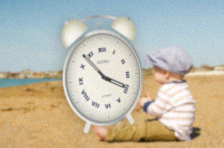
{"hour": 3, "minute": 53}
